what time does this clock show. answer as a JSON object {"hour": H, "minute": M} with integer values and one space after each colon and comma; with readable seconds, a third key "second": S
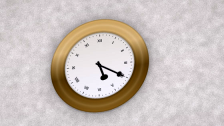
{"hour": 5, "minute": 20}
